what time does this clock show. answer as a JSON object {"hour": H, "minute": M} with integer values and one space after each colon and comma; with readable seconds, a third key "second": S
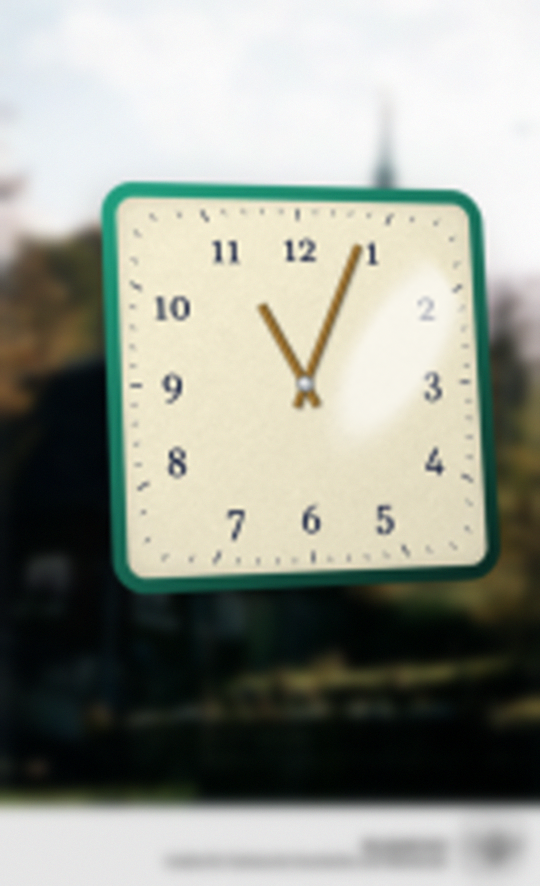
{"hour": 11, "minute": 4}
